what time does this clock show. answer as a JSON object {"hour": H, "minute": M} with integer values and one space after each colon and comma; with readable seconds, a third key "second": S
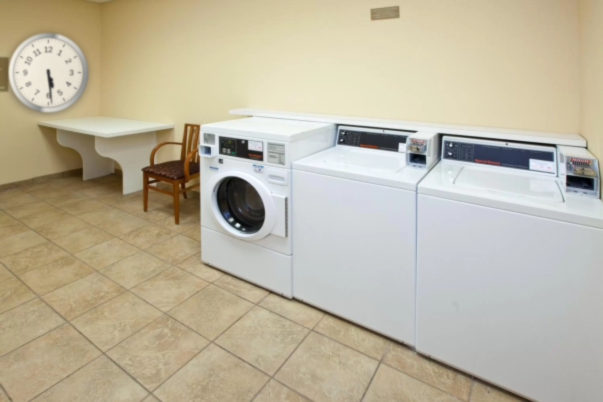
{"hour": 5, "minute": 29}
